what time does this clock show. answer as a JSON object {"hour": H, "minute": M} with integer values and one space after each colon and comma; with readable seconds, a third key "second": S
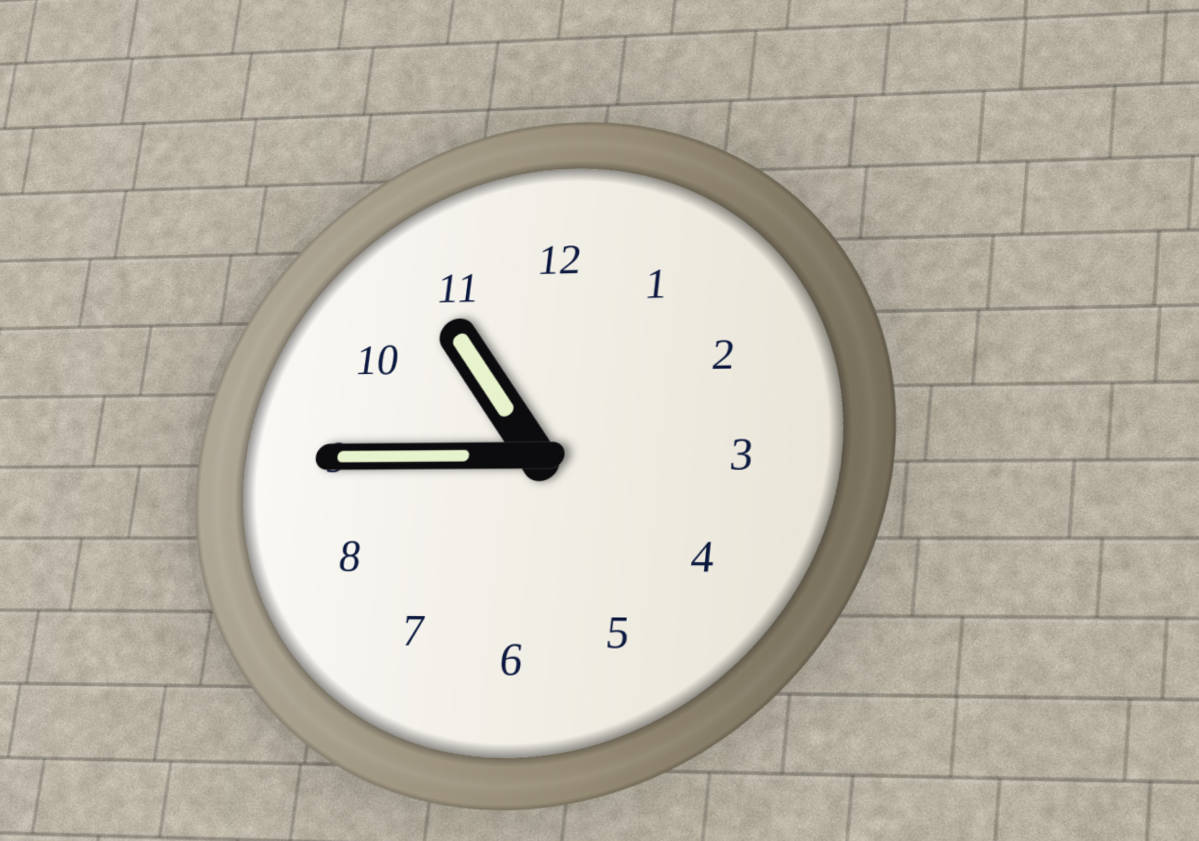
{"hour": 10, "minute": 45}
